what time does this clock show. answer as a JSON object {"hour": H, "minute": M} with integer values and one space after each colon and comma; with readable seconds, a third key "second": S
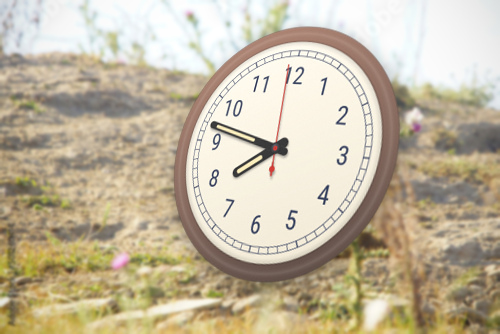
{"hour": 7, "minute": 46, "second": 59}
